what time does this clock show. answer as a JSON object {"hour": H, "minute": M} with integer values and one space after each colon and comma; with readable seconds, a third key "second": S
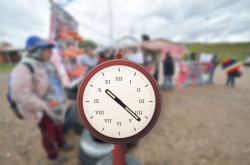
{"hour": 10, "minute": 22}
